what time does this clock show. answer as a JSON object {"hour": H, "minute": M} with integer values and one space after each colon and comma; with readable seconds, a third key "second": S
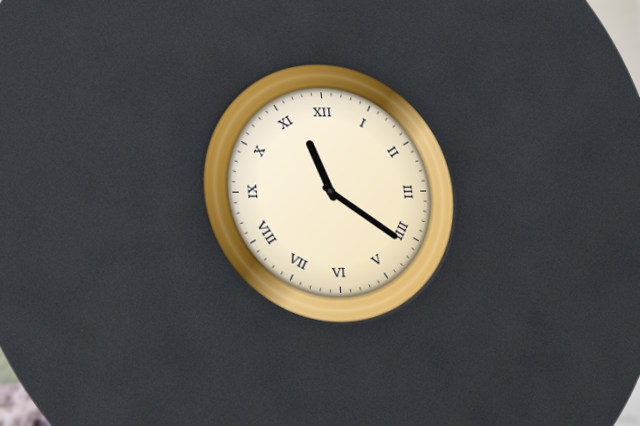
{"hour": 11, "minute": 21}
